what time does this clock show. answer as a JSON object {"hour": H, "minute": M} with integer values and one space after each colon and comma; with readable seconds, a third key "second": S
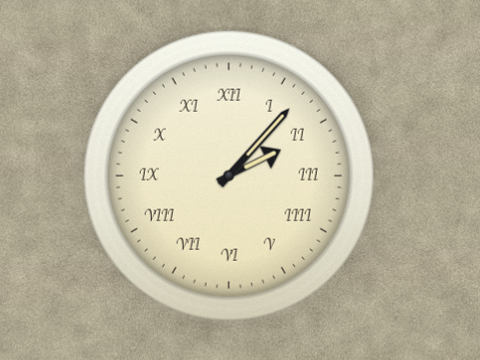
{"hour": 2, "minute": 7}
